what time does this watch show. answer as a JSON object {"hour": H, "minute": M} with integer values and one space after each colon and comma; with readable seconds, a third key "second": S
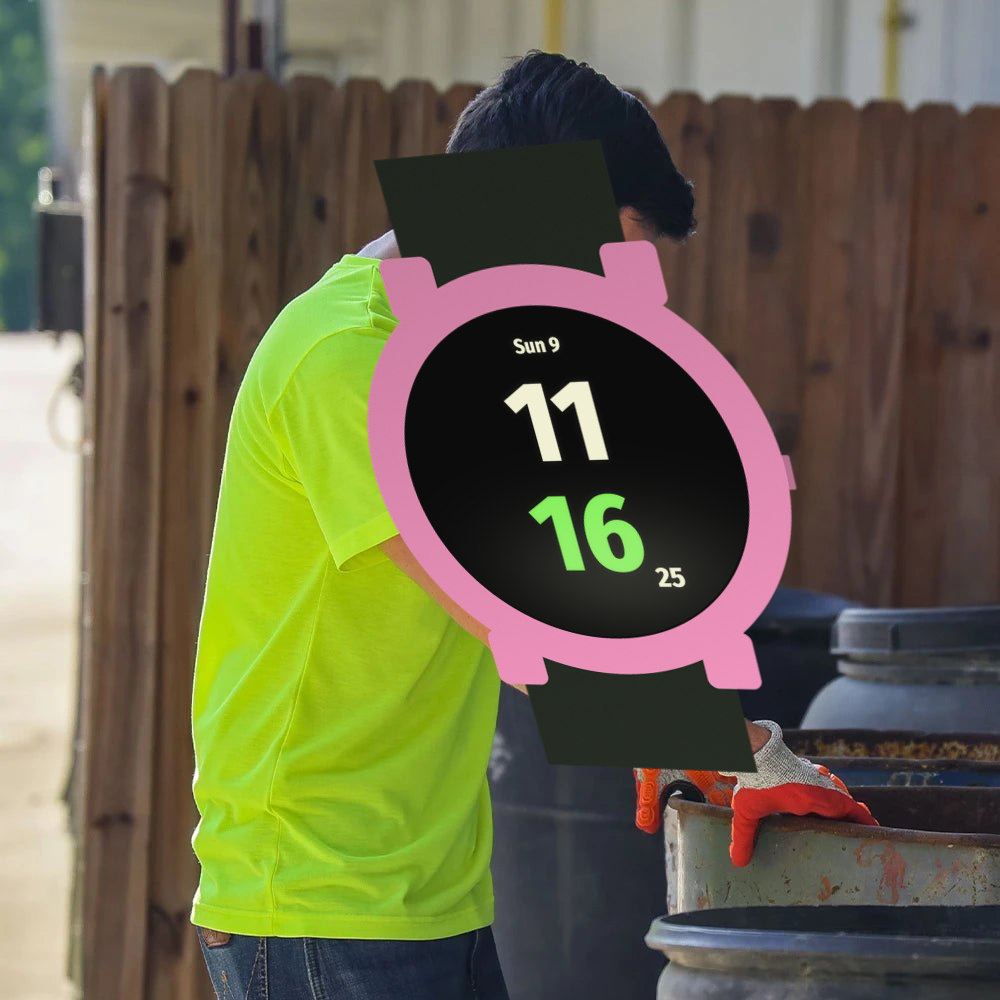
{"hour": 11, "minute": 16, "second": 25}
